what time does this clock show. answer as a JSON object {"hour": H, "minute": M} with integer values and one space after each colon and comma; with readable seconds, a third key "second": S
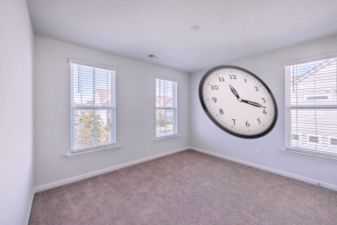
{"hour": 11, "minute": 18}
